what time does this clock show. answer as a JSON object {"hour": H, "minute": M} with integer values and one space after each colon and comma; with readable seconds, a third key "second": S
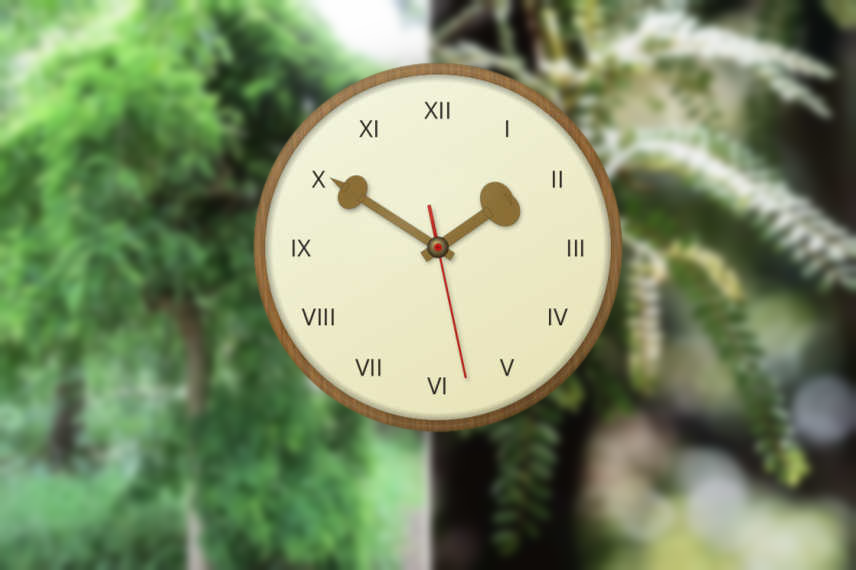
{"hour": 1, "minute": 50, "second": 28}
